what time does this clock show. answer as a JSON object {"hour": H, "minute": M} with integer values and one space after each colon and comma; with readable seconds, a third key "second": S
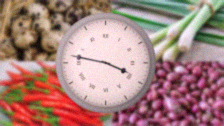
{"hour": 3, "minute": 47}
